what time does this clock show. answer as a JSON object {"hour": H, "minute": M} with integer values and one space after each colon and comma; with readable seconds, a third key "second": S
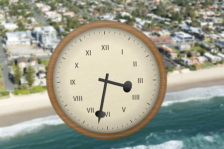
{"hour": 3, "minute": 32}
